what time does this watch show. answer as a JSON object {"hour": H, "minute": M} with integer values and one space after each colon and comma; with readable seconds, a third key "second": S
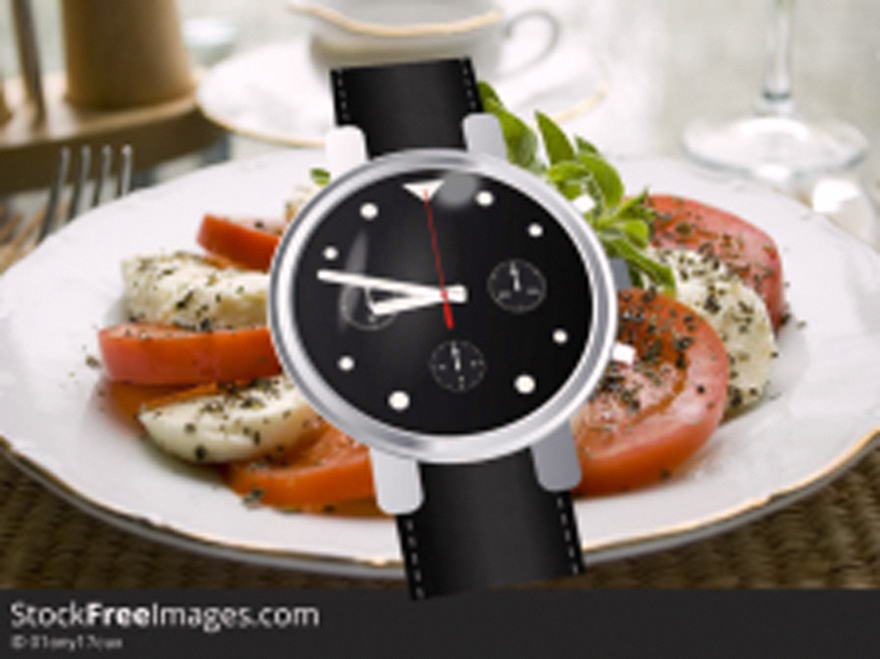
{"hour": 8, "minute": 48}
